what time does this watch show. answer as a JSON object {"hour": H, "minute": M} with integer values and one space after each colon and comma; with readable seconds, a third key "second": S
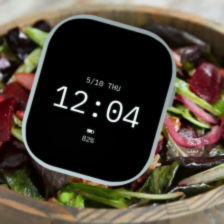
{"hour": 12, "minute": 4}
